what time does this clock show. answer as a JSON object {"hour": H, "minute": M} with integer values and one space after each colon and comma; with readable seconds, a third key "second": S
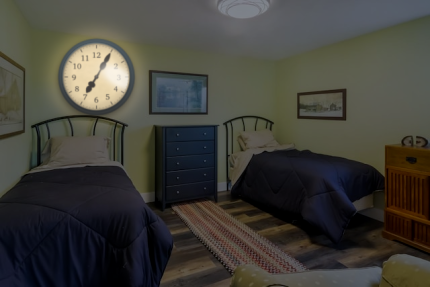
{"hour": 7, "minute": 5}
